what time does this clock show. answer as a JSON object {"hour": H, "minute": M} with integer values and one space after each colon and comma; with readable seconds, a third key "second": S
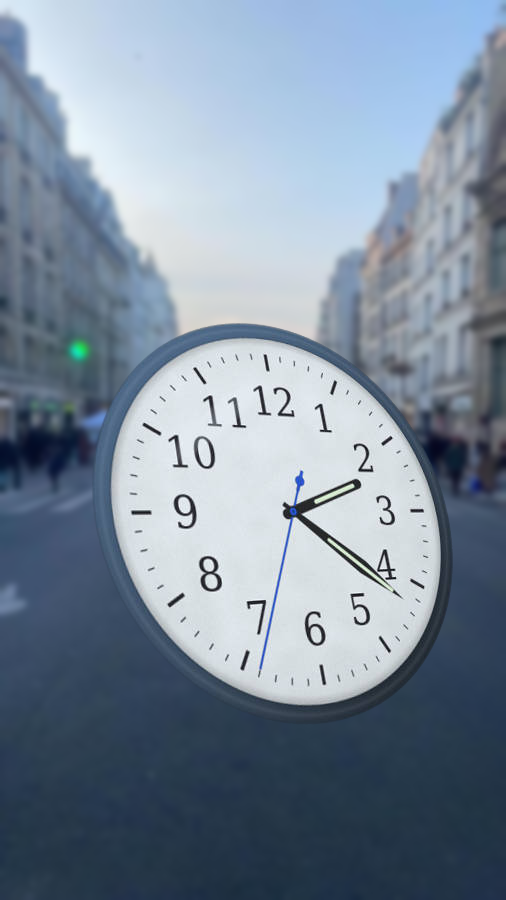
{"hour": 2, "minute": 21, "second": 34}
